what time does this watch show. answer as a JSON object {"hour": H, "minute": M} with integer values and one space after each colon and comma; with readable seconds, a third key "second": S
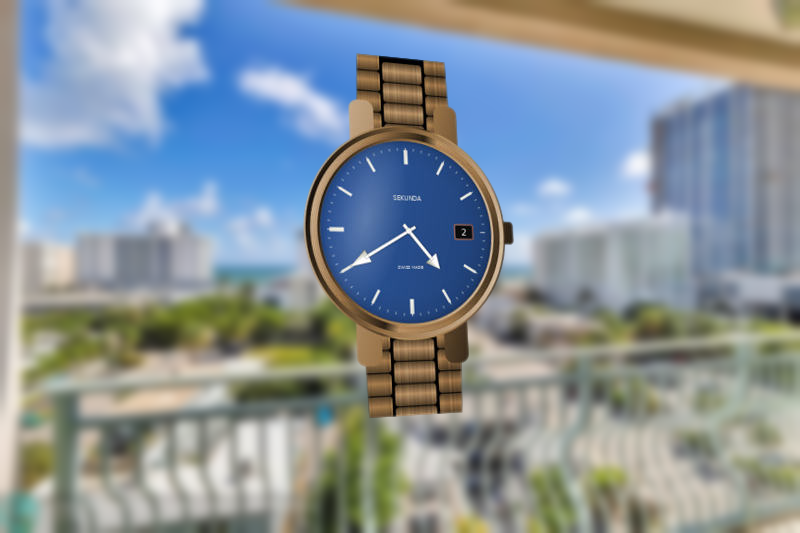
{"hour": 4, "minute": 40}
